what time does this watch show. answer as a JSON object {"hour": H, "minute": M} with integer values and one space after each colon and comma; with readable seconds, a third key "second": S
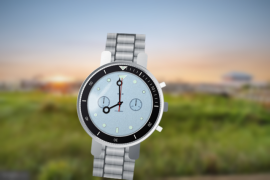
{"hour": 7, "minute": 59}
